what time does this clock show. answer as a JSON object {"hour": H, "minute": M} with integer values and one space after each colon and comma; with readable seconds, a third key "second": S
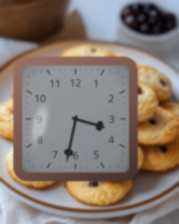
{"hour": 3, "minute": 32}
